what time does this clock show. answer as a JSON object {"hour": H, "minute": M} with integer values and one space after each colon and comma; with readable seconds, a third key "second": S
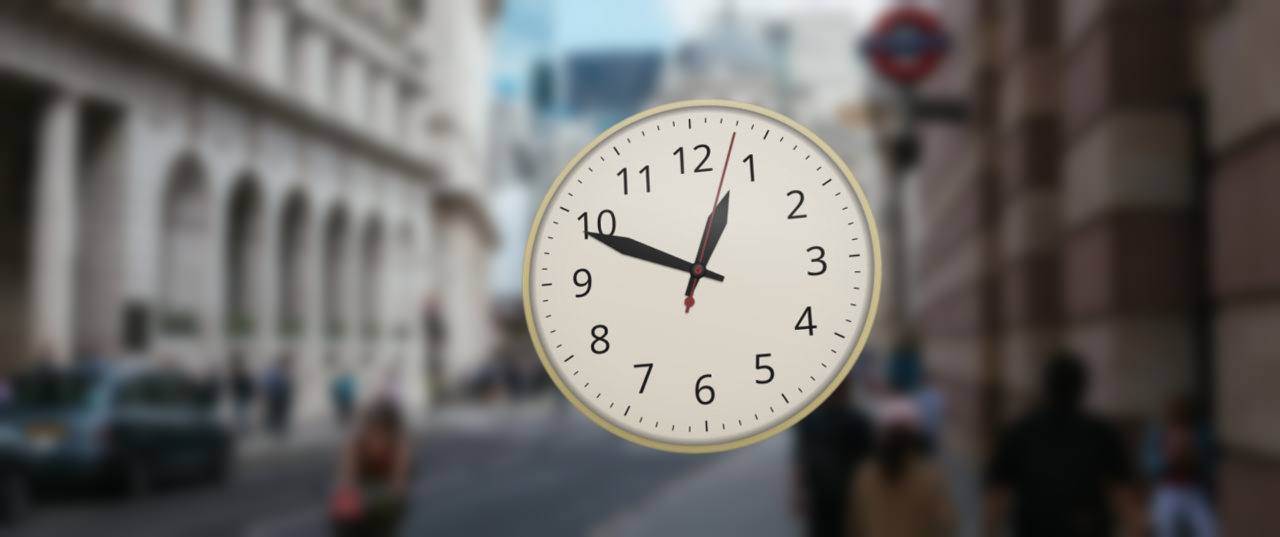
{"hour": 12, "minute": 49, "second": 3}
